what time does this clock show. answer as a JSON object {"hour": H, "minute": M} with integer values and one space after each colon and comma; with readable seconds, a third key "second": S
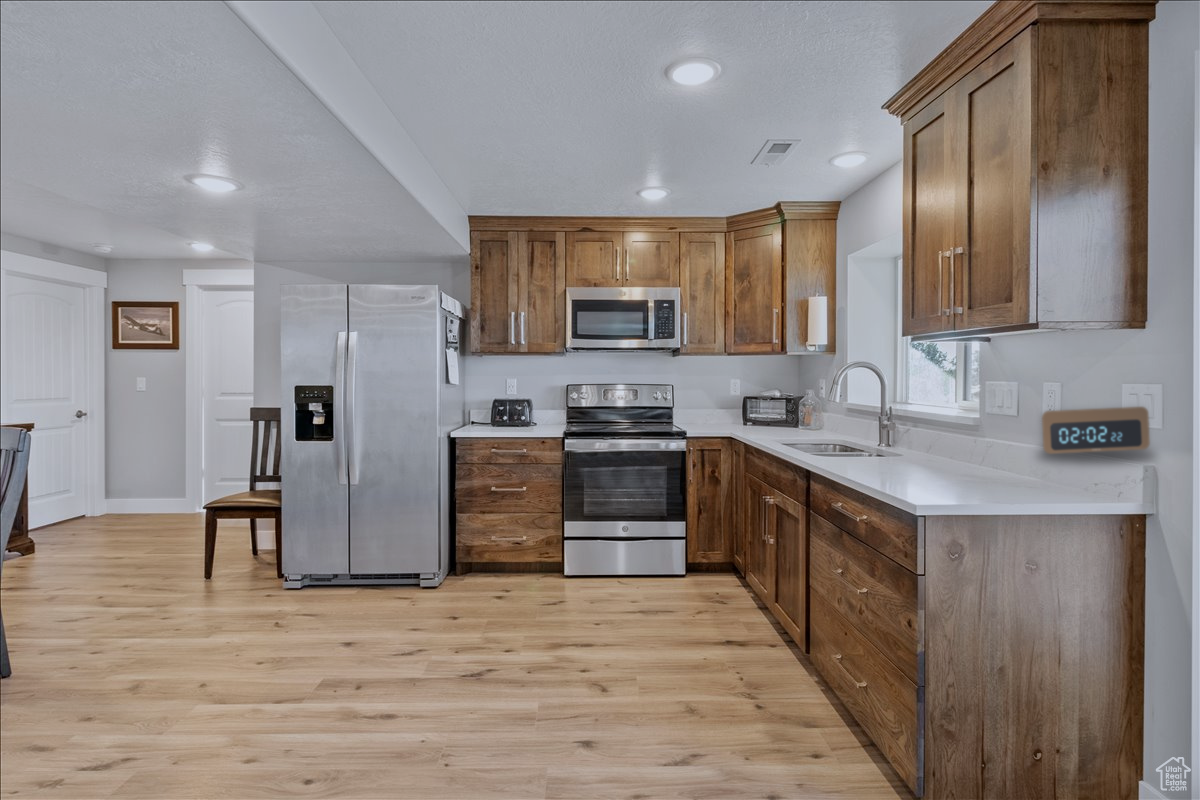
{"hour": 2, "minute": 2}
